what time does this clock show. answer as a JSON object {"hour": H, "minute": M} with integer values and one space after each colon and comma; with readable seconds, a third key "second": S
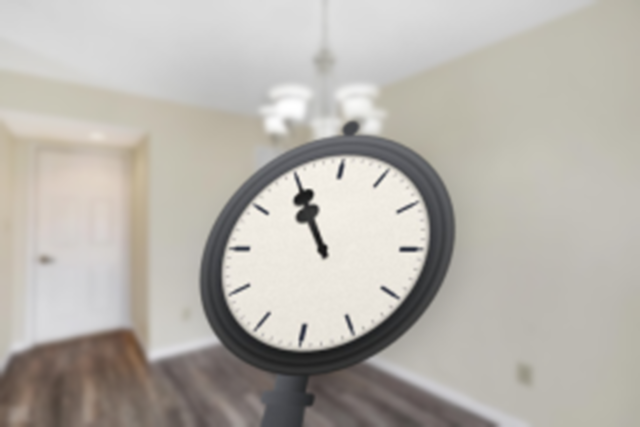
{"hour": 10, "minute": 55}
